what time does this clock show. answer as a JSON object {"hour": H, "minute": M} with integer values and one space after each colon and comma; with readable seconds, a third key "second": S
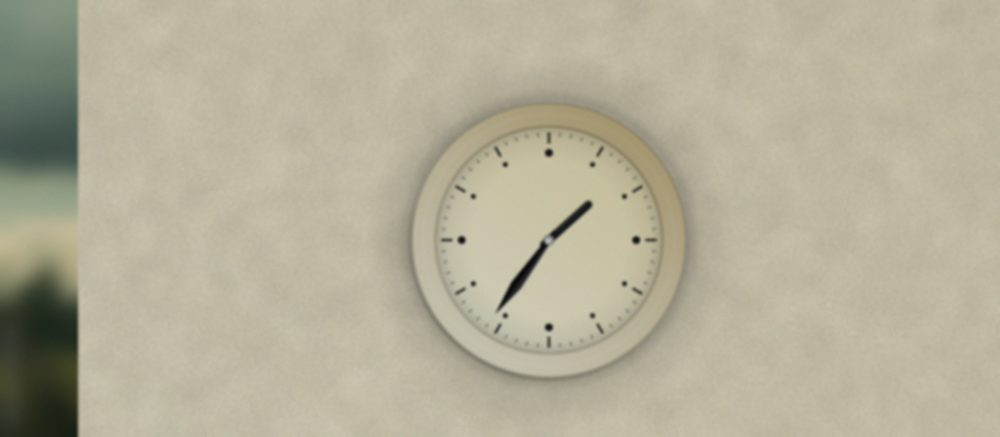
{"hour": 1, "minute": 36}
